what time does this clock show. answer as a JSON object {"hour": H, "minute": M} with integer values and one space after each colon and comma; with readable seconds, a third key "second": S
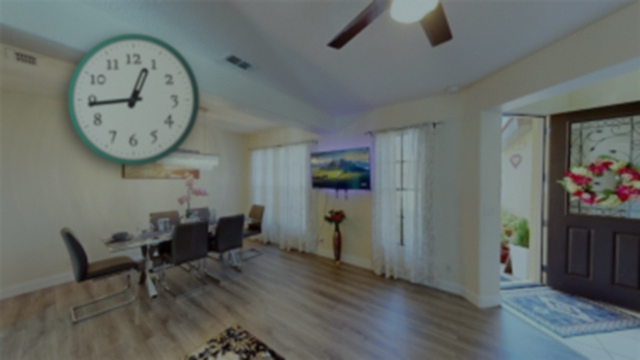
{"hour": 12, "minute": 44}
